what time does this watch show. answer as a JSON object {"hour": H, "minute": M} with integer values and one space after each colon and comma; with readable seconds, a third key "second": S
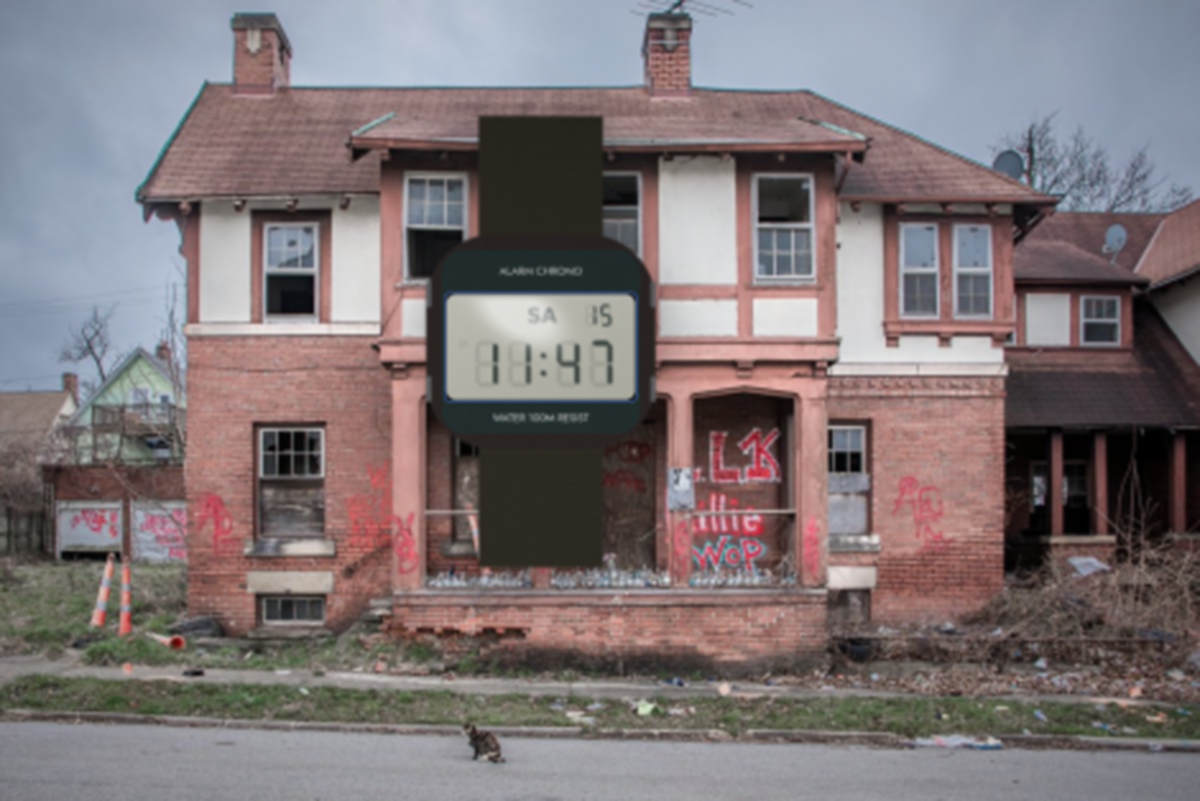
{"hour": 11, "minute": 47}
